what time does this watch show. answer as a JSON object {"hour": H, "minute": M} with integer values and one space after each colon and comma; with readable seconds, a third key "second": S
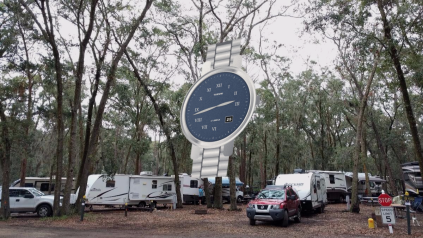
{"hour": 2, "minute": 43}
